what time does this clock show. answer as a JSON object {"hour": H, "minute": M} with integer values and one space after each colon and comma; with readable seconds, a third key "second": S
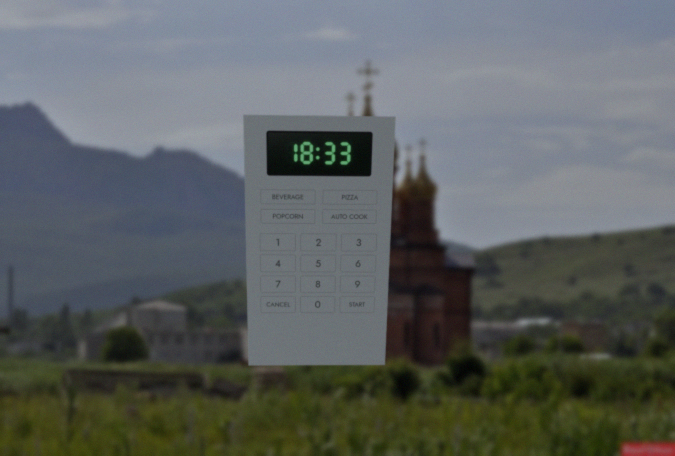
{"hour": 18, "minute": 33}
